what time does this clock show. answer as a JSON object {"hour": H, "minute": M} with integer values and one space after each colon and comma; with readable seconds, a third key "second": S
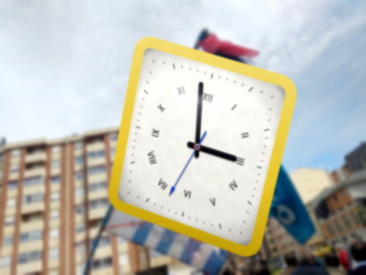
{"hour": 2, "minute": 58, "second": 33}
